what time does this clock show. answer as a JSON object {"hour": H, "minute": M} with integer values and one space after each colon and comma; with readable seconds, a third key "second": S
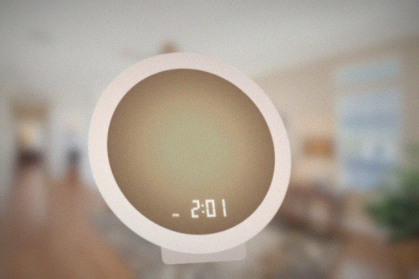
{"hour": 2, "minute": 1}
